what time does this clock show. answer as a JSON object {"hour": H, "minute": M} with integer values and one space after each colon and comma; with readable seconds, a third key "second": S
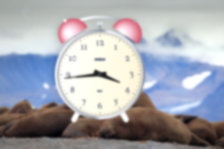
{"hour": 3, "minute": 44}
